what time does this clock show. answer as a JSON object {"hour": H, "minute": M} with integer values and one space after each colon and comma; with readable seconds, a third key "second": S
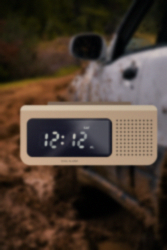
{"hour": 12, "minute": 12}
